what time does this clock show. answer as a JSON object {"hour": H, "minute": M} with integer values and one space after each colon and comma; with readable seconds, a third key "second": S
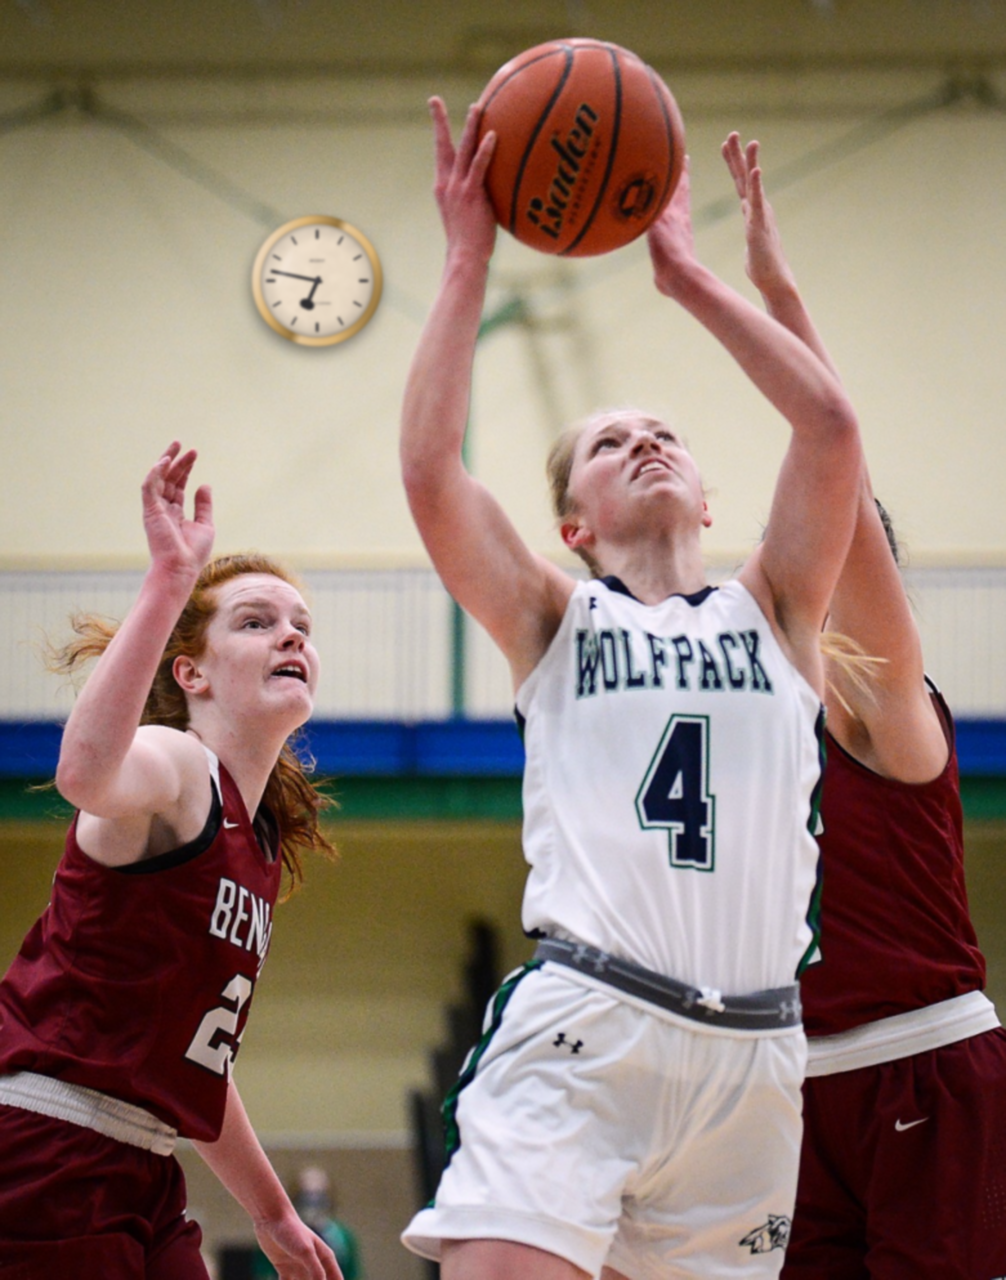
{"hour": 6, "minute": 47}
